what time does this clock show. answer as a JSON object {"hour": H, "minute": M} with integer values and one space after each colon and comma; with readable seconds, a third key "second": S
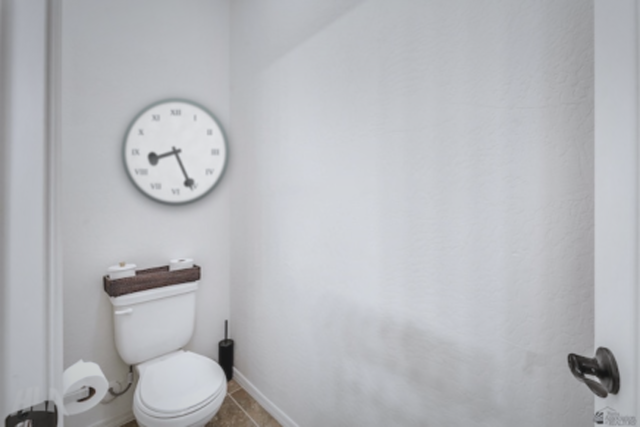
{"hour": 8, "minute": 26}
